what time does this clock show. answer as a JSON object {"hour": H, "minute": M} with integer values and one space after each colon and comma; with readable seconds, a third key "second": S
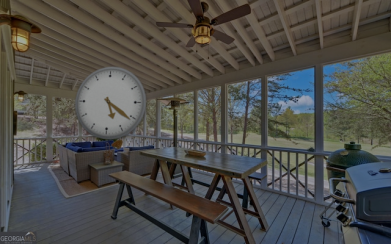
{"hour": 5, "minute": 21}
